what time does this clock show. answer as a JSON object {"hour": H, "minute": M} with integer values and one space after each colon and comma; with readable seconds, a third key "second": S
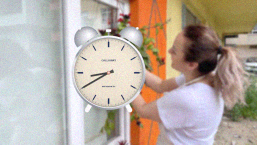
{"hour": 8, "minute": 40}
